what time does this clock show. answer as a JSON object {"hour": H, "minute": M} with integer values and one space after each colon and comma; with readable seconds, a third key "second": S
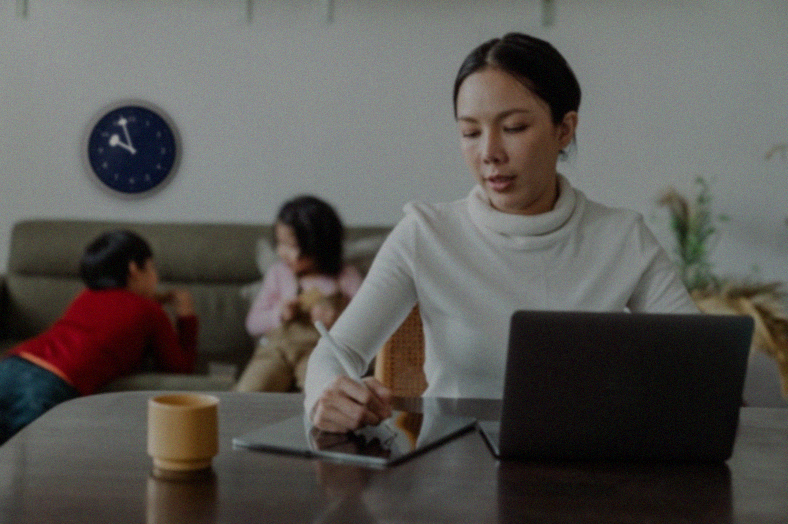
{"hour": 9, "minute": 57}
